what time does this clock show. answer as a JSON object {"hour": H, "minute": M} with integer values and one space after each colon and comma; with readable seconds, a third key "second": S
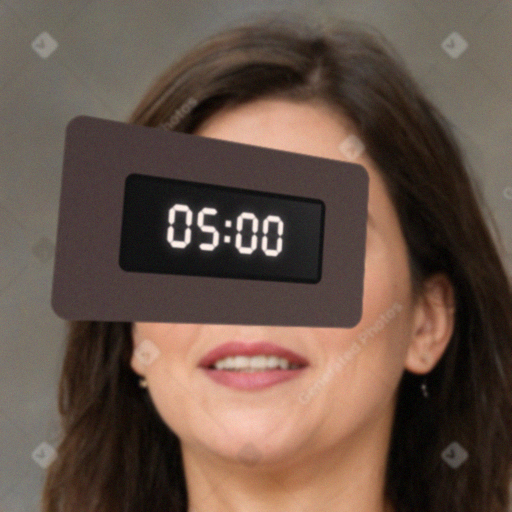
{"hour": 5, "minute": 0}
